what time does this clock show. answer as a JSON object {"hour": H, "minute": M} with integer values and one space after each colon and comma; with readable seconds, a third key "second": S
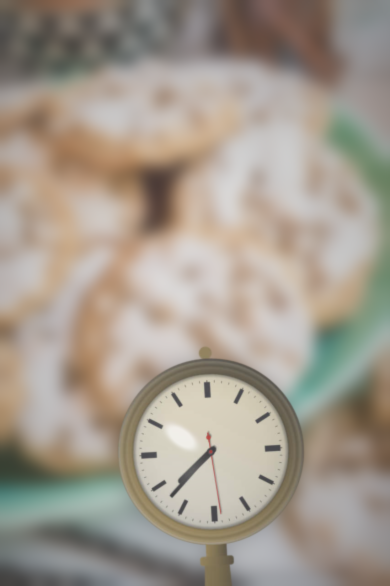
{"hour": 7, "minute": 37, "second": 29}
